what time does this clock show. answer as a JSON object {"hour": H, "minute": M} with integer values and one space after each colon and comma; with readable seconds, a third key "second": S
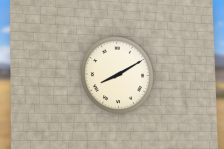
{"hour": 8, "minute": 10}
